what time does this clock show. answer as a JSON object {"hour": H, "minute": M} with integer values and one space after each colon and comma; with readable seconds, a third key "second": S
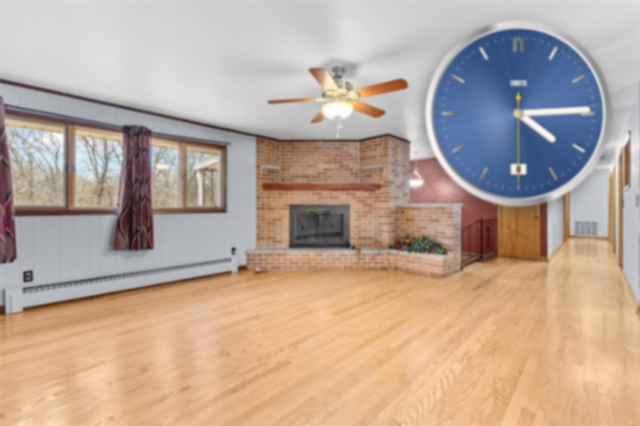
{"hour": 4, "minute": 14, "second": 30}
